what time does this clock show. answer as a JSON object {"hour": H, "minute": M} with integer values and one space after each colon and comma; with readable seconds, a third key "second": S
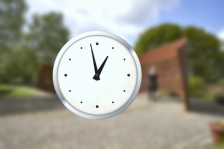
{"hour": 12, "minute": 58}
